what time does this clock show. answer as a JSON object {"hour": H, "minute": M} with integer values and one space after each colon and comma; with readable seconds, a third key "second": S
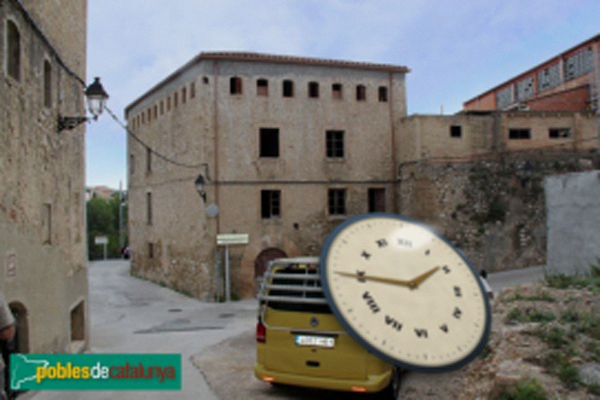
{"hour": 1, "minute": 45}
